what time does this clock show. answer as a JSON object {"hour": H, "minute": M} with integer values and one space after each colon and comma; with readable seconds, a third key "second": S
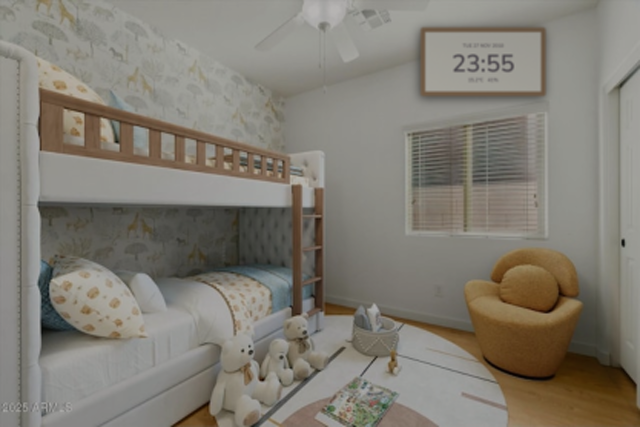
{"hour": 23, "minute": 55}
